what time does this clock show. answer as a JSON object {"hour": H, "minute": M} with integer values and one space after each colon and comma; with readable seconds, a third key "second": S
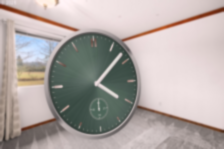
{"hour": 4, "minute": 8}
